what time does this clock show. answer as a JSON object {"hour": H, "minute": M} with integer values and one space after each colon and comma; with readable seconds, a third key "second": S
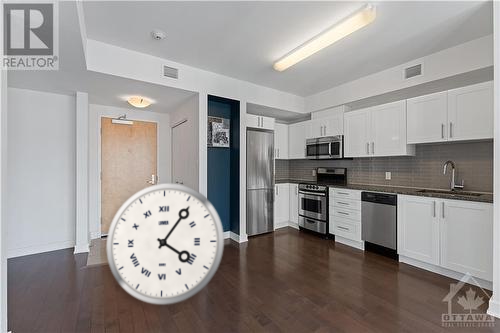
{"hour": 4, "minute": 6}
